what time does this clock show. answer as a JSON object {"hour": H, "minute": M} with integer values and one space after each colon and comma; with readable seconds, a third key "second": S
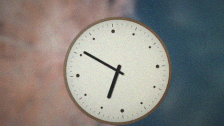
{"hour": 6, "minute": 51}
